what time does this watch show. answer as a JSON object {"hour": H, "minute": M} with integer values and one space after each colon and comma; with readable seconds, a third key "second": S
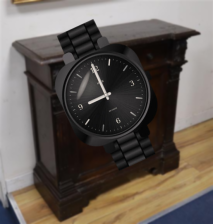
{"hour": 9, "minute": 0}
